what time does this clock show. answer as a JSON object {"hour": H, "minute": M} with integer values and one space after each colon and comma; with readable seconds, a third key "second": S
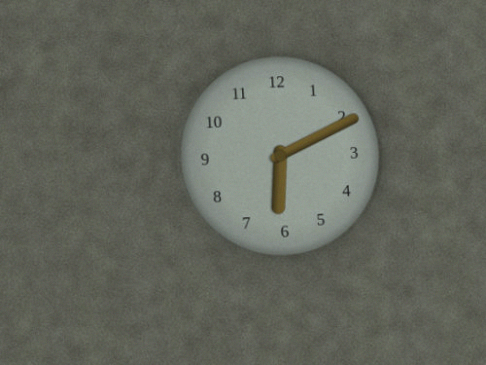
{"hour": 6, "minute": 11}
